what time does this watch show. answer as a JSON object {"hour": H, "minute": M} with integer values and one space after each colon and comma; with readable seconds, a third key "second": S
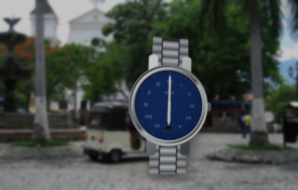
{"hour": 6, "minute": 0}
